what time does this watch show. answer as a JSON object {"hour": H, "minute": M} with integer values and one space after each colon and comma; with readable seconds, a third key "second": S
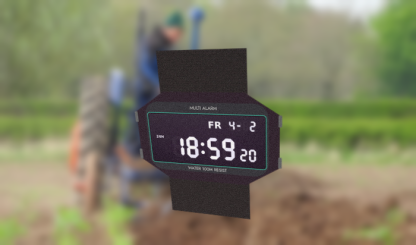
{"hour": 18, "minute": 59, "second": 20}
